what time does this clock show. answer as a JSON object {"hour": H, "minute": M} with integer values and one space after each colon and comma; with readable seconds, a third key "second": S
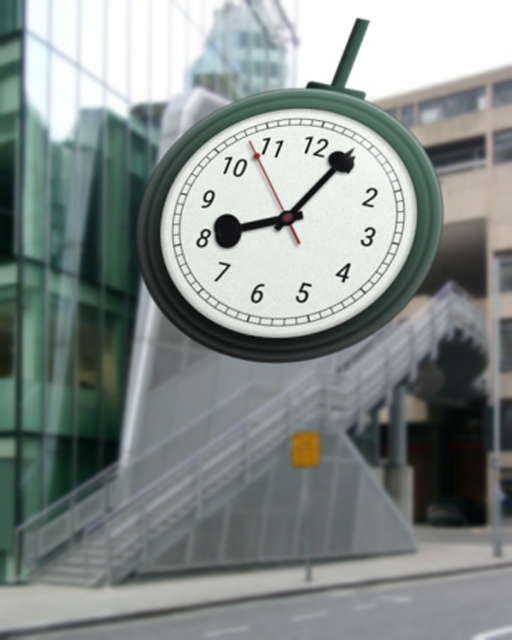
{"hour": 8, "minute": 3, "second": 53}
